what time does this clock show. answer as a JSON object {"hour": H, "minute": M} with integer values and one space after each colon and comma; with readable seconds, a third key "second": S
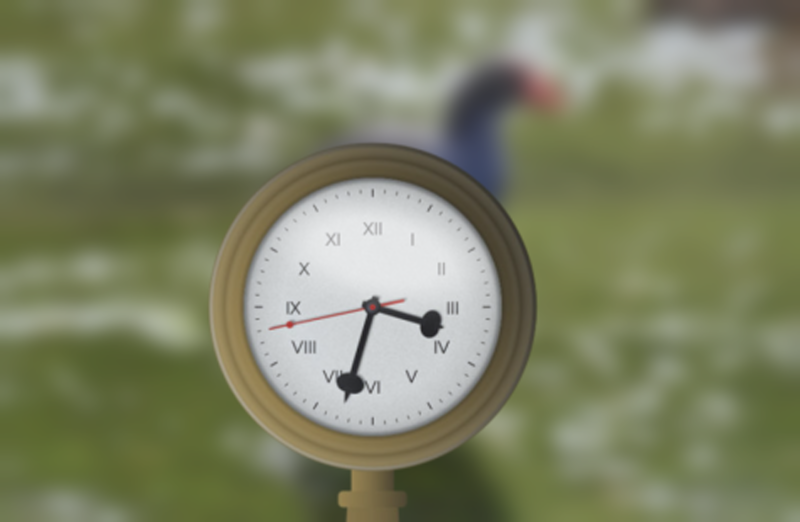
{"hour": 3, "minute": 32, "second": 43}
